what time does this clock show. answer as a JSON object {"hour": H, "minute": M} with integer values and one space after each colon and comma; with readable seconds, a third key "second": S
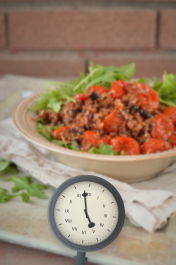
{"hour": 4, "minute": 58}
